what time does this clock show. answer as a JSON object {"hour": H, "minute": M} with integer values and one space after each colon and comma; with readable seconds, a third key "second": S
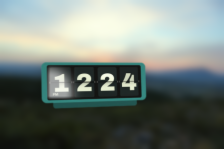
{"hour": 12, "minute": 24}
